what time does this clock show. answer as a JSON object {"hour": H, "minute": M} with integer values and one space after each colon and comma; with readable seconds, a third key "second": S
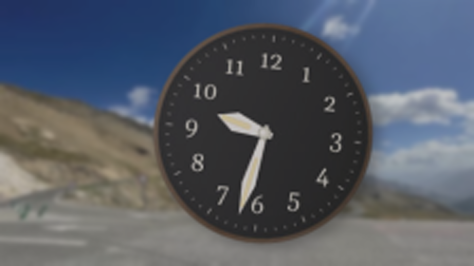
{"hour": 9, "minute": 32}
